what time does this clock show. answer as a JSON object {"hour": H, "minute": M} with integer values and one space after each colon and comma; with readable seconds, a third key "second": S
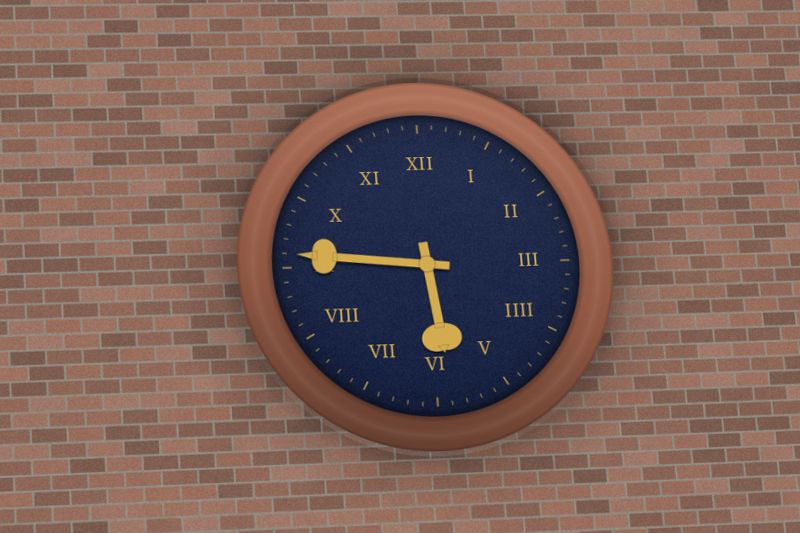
{"hour": 5, "minute": 46}
